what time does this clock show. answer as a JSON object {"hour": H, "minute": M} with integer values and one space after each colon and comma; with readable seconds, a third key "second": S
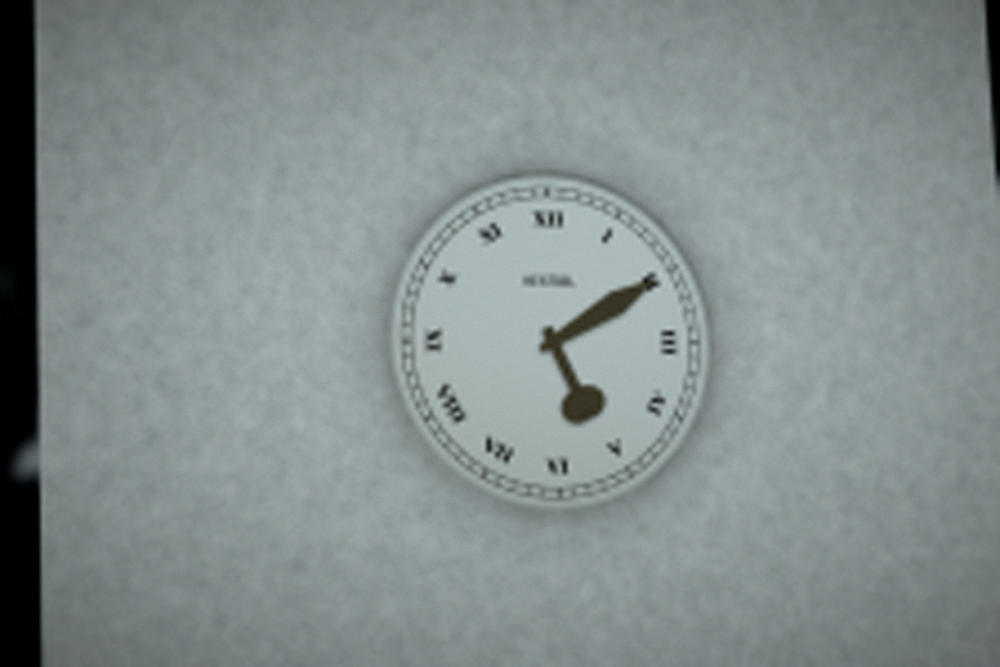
{"hour": 5, "minute": 10}
